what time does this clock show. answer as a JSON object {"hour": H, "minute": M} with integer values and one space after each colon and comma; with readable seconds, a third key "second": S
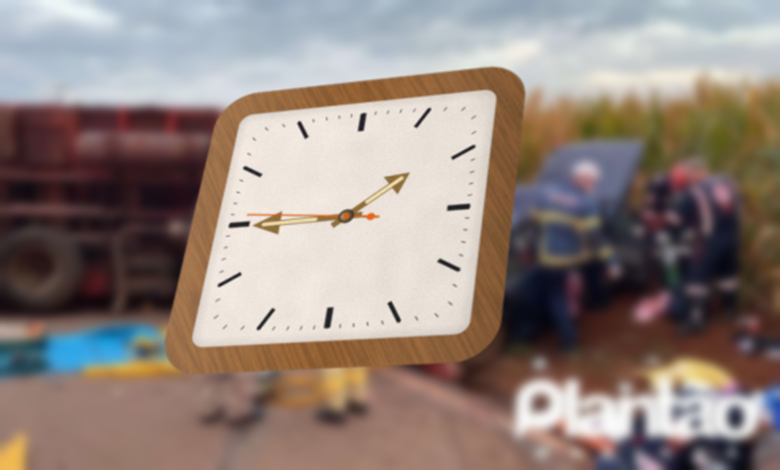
{"hour": 1, "minute": 44, "second": 46}
